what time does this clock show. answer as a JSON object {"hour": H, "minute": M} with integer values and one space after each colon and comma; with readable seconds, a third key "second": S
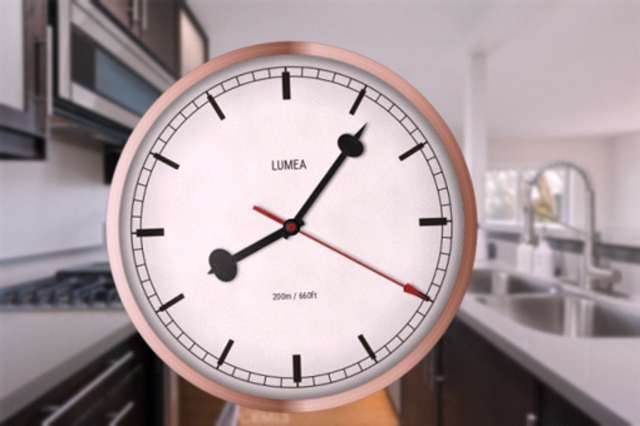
{"hour": 8, "minute": 6, "second": 20}
